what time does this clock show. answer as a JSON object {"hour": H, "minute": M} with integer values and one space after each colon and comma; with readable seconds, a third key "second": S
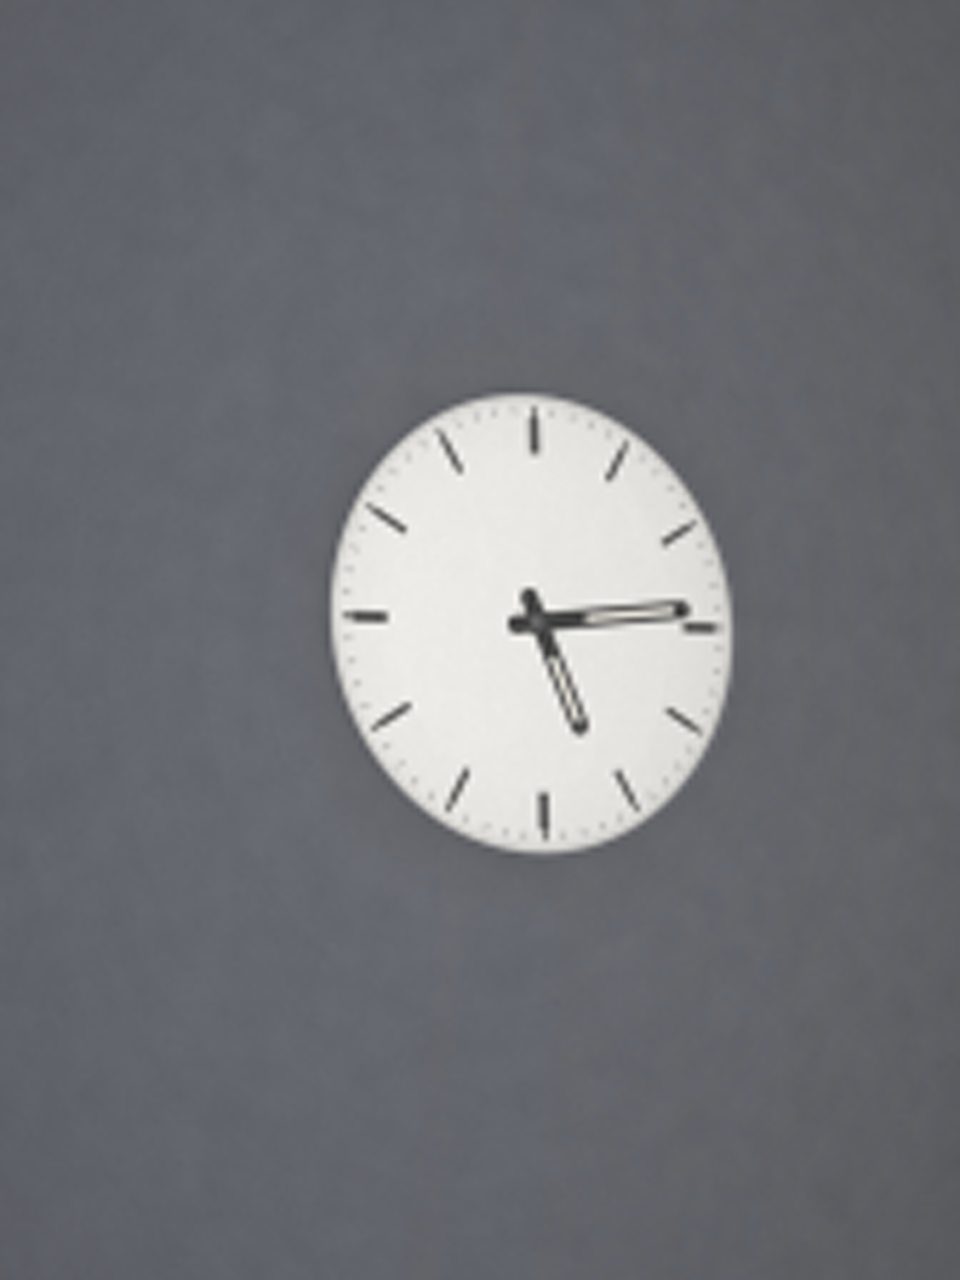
{"hour": 5, "minute": 14}
